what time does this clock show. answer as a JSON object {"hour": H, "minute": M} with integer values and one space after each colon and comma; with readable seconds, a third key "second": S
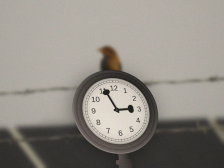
{"hour": 2, "minute": 56}
